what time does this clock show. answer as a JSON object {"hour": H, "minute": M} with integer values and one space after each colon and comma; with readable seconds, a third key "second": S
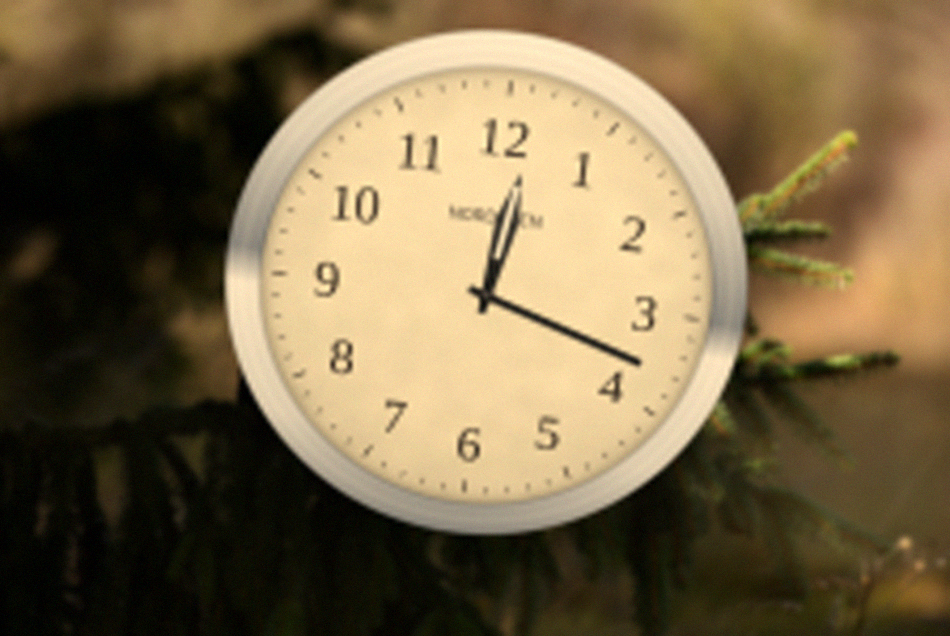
{"hour": 12, "minute": 18}
